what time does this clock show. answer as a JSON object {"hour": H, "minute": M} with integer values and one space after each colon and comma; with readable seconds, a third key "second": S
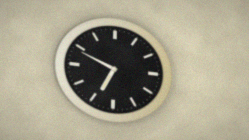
{"hour": 6, "minute": 49}
